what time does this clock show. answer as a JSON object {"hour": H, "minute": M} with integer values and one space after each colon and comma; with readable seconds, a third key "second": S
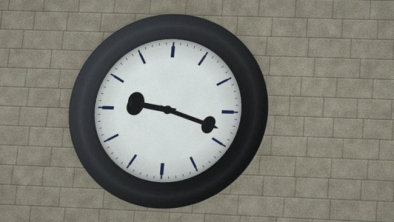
{"hour": 9, "minute": 18}
